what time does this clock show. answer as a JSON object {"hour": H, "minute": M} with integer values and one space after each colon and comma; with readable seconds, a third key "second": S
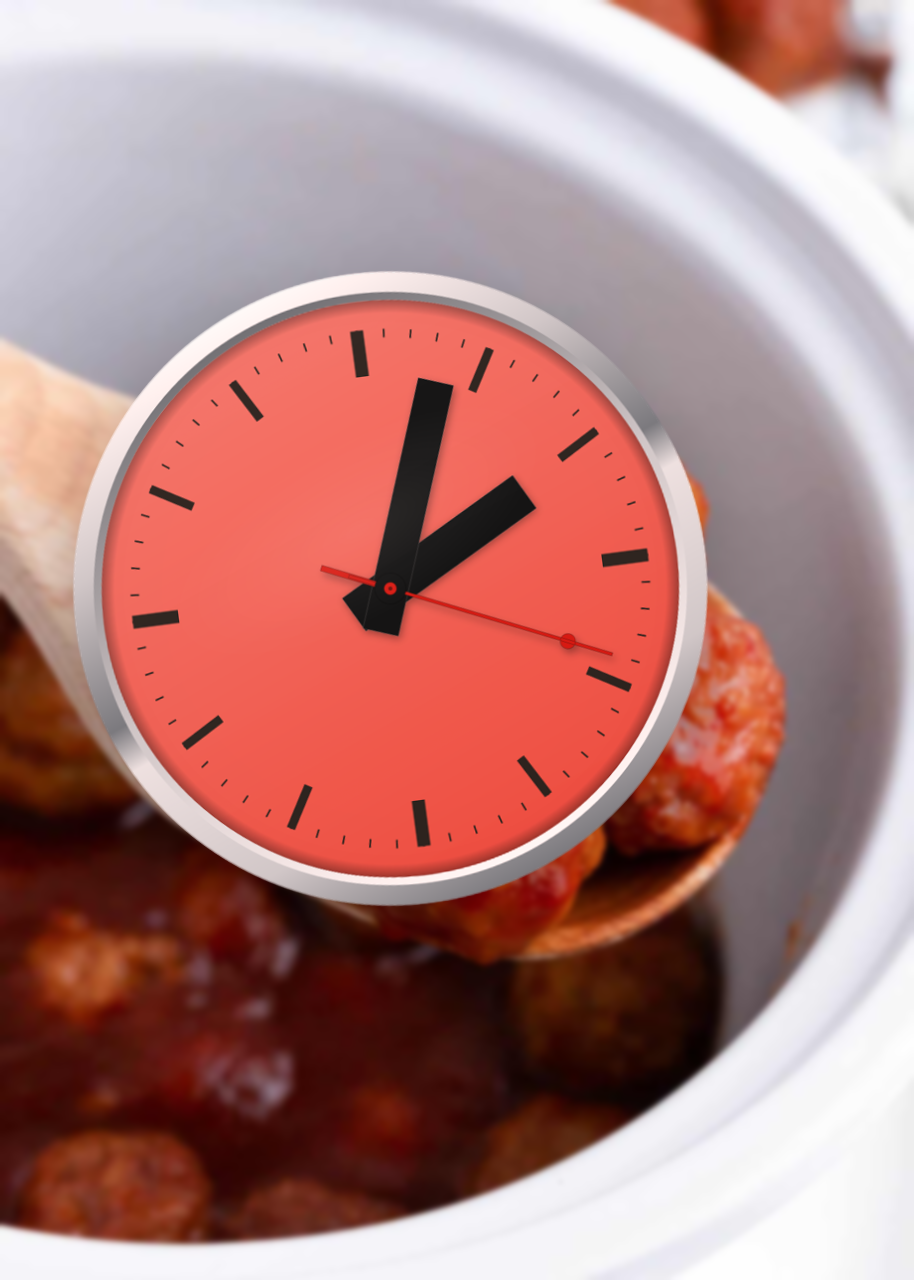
{"hour": 2, "minute": 3, "second": 19}
